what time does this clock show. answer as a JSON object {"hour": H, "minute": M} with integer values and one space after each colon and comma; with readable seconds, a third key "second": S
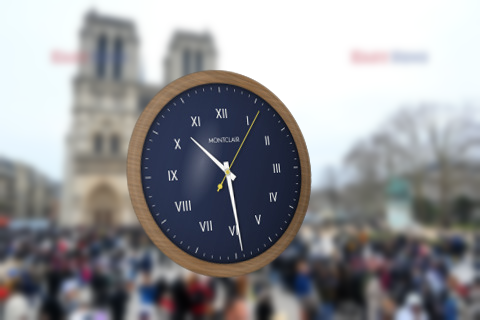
{"hour": 10, "minute": 29, "second": 6}
